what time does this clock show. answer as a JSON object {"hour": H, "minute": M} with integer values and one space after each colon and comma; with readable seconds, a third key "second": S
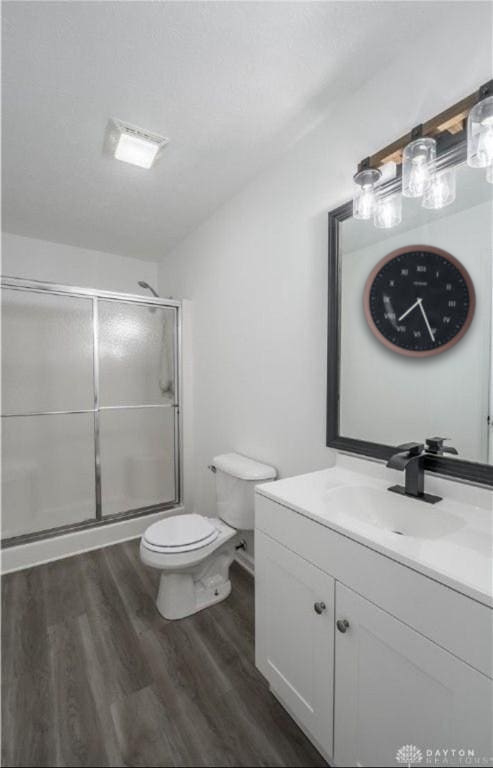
{"hour": 7, "minute": 26}
